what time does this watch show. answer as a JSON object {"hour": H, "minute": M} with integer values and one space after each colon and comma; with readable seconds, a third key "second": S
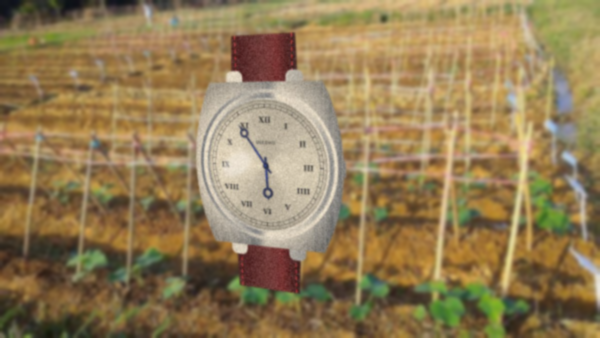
{"hour": 5, "minute": 54}
